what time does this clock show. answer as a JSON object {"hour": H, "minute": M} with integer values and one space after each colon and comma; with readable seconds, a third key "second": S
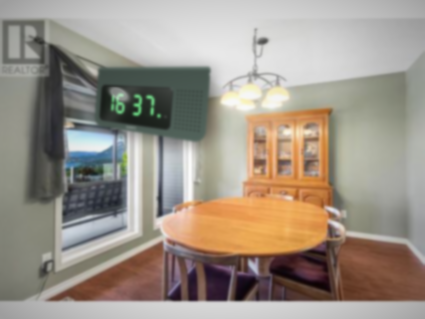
{"hour": 16, "minute": 37}
